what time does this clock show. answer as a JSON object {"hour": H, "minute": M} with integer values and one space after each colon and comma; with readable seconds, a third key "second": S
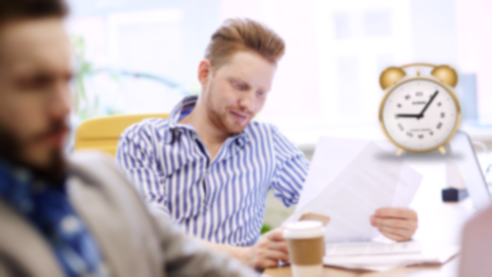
{"hour": 9, "minute": 6}
